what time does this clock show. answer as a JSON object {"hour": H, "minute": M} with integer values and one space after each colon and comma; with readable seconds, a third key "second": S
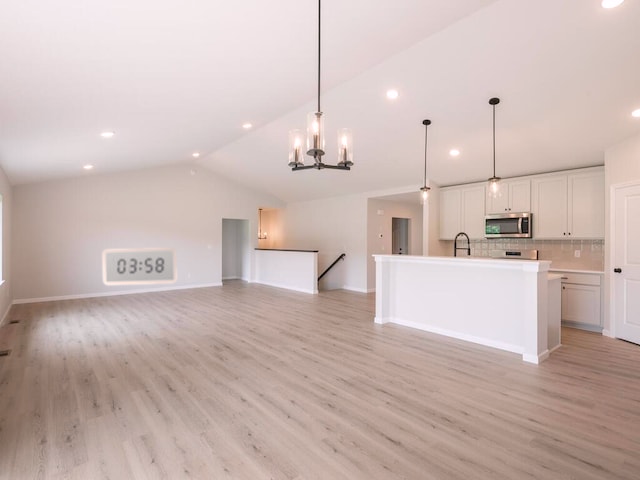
{"hour": 3, "minute": 58}
